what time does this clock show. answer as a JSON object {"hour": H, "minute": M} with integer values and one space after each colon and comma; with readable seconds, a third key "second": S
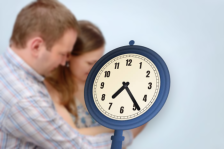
{"hour": 7, "minute": 24}
